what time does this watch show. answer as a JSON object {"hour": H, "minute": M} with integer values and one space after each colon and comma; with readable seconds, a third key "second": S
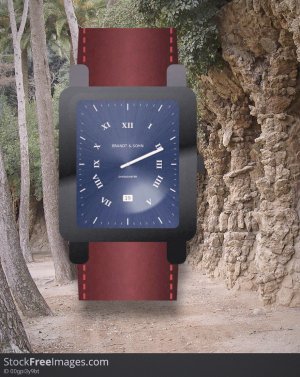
{"hour": 2, "minute": 11}
